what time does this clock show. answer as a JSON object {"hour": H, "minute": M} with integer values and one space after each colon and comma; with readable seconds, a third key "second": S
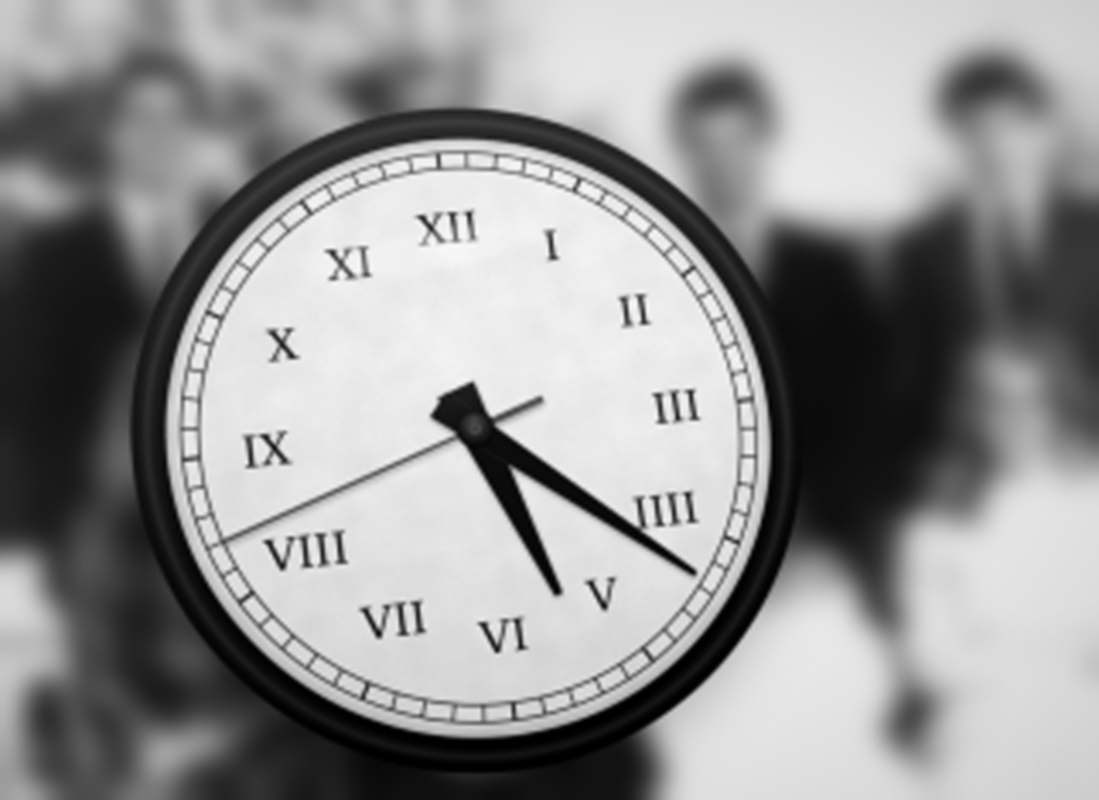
{"hour": 5, "minute": 21, "second": 42}
